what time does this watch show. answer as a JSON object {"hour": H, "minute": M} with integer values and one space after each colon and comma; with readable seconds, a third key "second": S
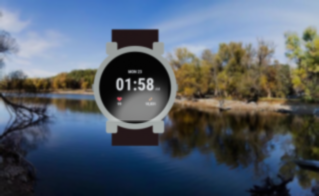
{"hour": 1, "minute": 58}
